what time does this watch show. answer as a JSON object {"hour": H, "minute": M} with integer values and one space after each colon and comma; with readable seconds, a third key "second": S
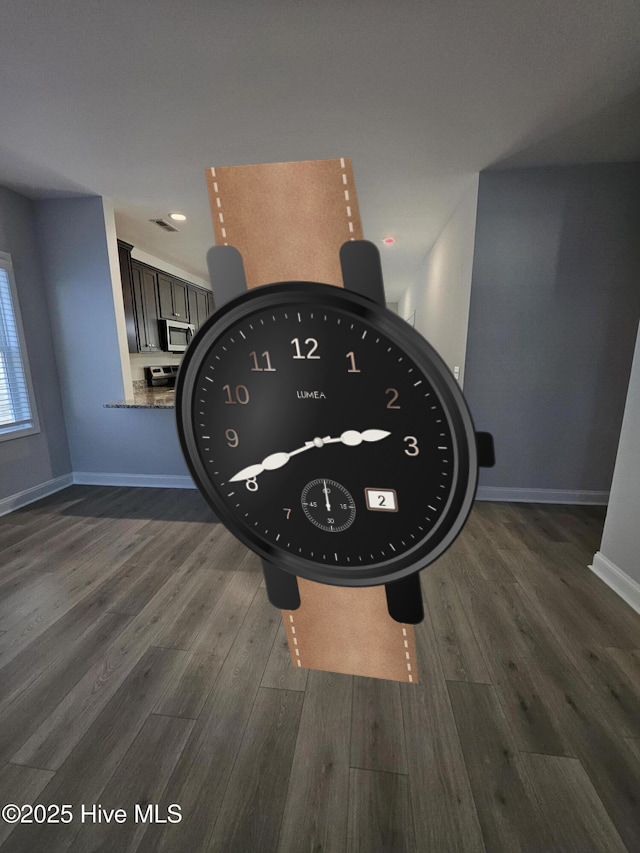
{"hour": 2, "minute": 41}
